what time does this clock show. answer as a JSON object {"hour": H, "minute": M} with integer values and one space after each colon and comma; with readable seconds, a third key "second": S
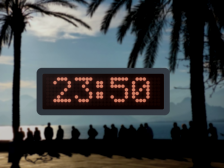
{"hour": 23, "minute": 50}
